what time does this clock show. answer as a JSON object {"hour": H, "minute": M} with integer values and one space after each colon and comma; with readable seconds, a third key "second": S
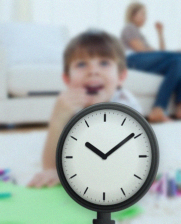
{"hour": 10, "minute": 9}
